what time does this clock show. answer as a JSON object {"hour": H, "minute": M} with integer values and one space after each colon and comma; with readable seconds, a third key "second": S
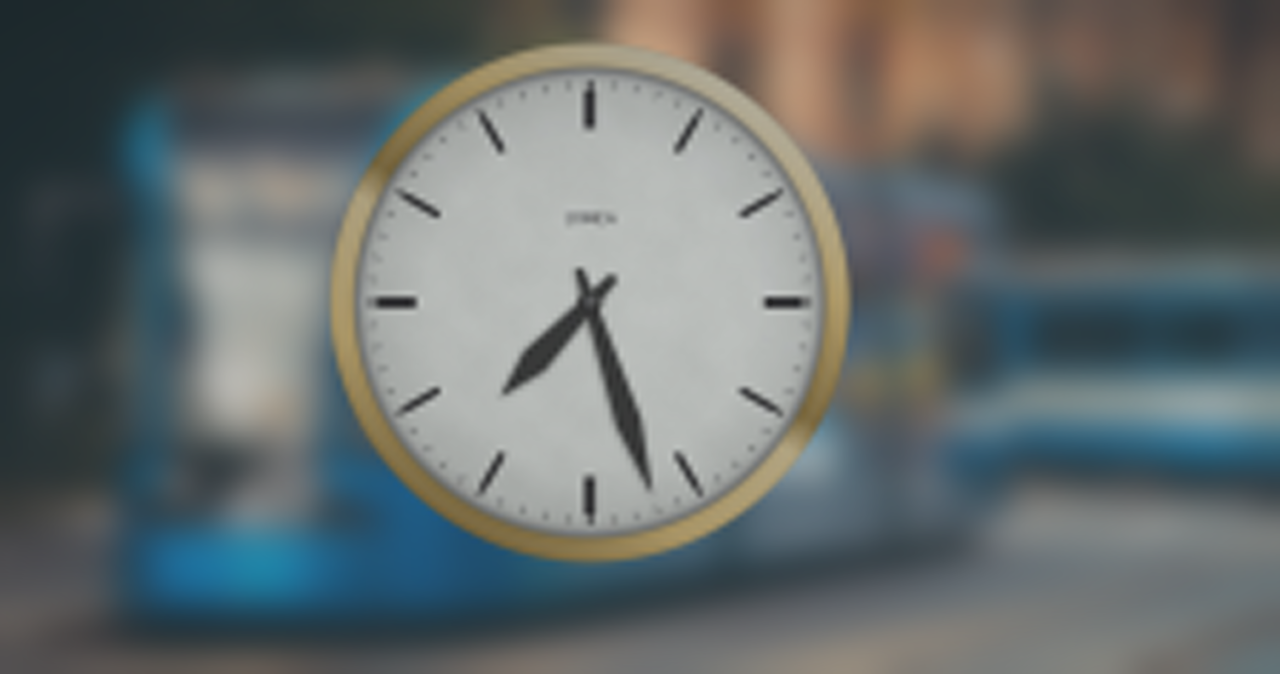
{"hour": 7, "minute": 27}
